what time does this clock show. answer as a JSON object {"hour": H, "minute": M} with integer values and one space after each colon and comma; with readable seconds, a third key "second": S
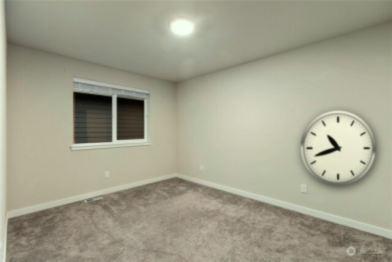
{"hour": 10, "minute": 42}
